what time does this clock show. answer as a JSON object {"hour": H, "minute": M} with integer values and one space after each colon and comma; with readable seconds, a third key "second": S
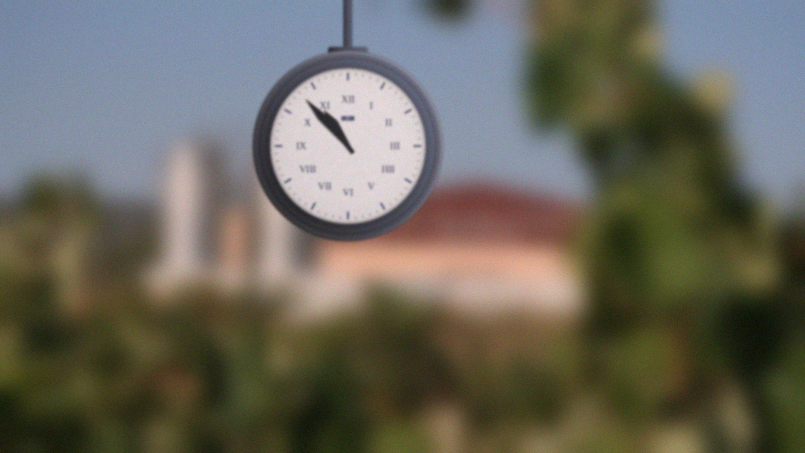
{"hour": 10, "minute": 53}
